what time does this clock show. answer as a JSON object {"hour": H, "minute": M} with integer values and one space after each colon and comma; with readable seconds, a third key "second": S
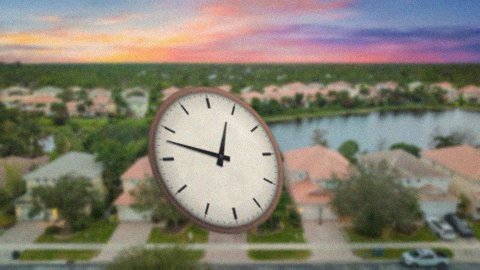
{"hour": 12, "minute": 48}
